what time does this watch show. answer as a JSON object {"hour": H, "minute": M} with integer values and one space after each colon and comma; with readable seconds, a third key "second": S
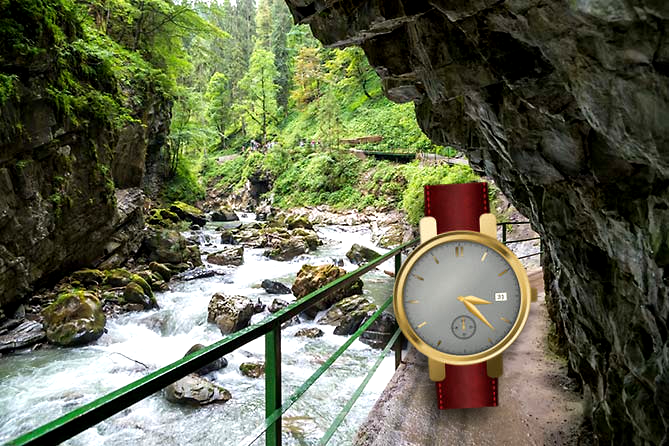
{"hour": 3, "minute": 23}
